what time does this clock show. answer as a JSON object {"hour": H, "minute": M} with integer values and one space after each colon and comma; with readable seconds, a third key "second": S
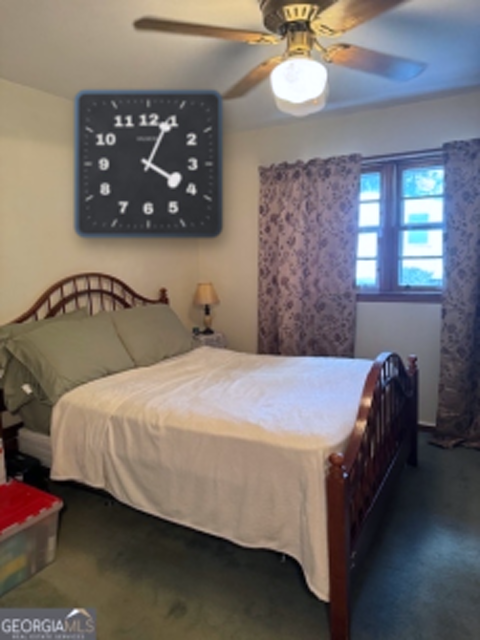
{"hour": 4, "minute": 4}
